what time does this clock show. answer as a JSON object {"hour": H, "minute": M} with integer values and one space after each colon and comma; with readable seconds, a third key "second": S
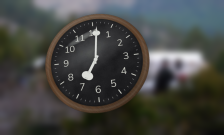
{"hour": 7, "minute": 1}
